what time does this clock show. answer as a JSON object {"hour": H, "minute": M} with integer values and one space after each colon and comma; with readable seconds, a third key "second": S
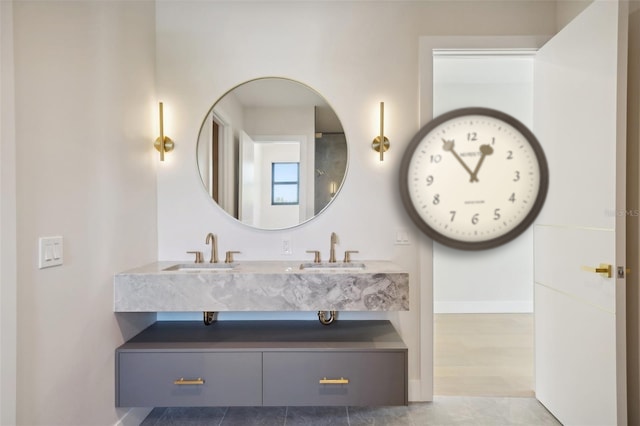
{"hour": 12, "minute": 54}
